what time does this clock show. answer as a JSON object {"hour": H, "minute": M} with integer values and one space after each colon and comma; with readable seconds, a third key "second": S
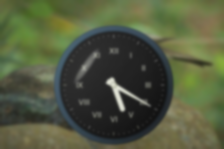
{"hour": 5, "minute": 20}
